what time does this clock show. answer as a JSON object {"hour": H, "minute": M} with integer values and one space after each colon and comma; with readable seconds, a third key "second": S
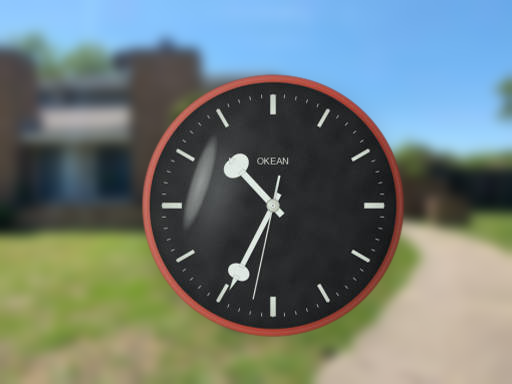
{"hour": 10, "minute": 34, "second": 32}
